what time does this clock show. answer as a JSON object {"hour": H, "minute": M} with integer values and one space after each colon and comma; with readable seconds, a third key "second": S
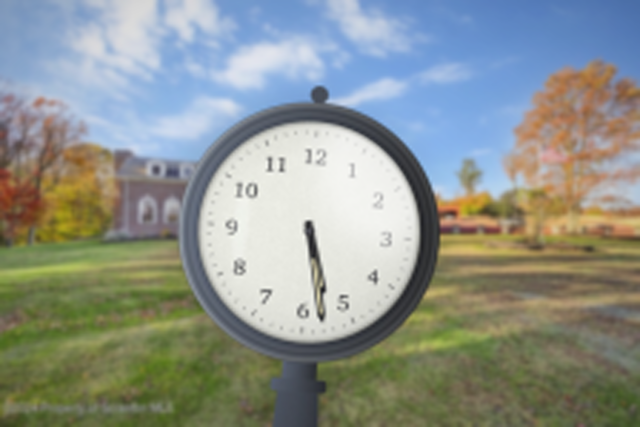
{"hour": 5, "minute": 28}
